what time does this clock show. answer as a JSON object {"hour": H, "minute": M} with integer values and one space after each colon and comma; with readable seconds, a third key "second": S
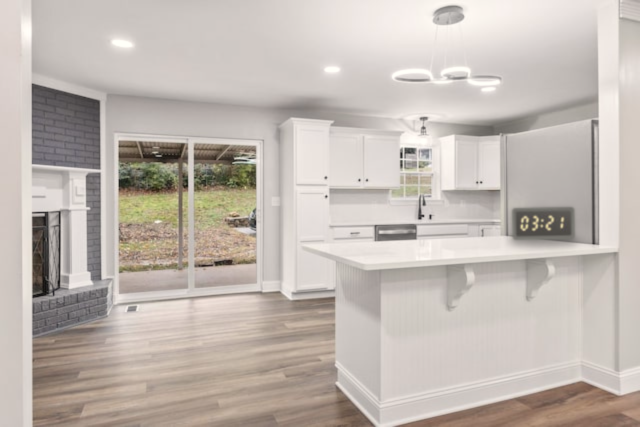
{"hour": 3, "minute": 21}
